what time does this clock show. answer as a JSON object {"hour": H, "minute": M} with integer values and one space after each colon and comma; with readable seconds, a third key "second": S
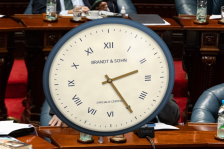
{"hour": 2, "minute": 25}
